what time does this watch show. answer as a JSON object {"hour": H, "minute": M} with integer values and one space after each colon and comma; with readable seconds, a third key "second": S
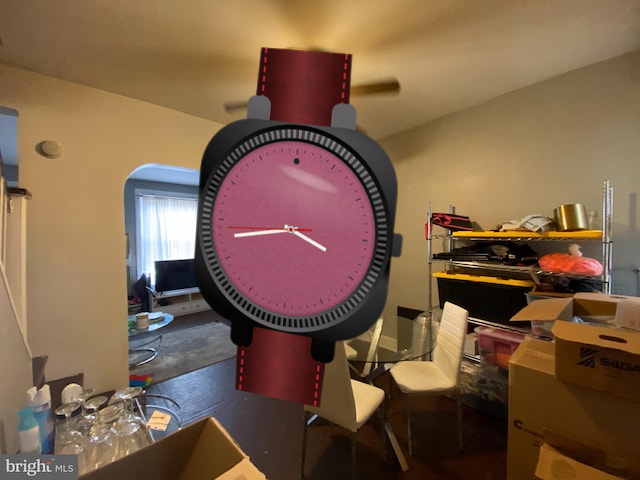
{"hour": 3, "minute": 42, "second": 44}
